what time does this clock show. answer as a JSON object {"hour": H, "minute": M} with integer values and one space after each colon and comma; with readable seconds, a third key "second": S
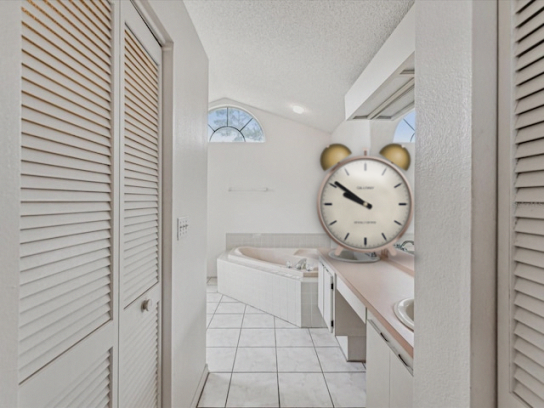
{"hour": 9, "minute": 51}
